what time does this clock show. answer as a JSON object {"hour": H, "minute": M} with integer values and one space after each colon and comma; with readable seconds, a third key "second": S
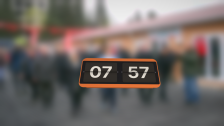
{"hour": 7, "minute": 57}
